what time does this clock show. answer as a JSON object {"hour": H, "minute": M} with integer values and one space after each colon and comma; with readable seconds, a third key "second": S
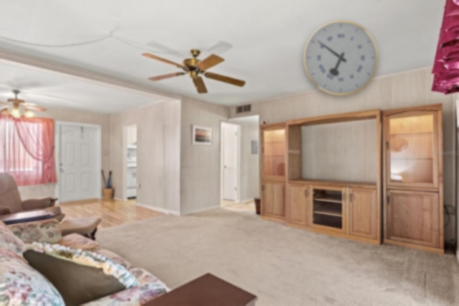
{"hour": 6, "minute": 51}
